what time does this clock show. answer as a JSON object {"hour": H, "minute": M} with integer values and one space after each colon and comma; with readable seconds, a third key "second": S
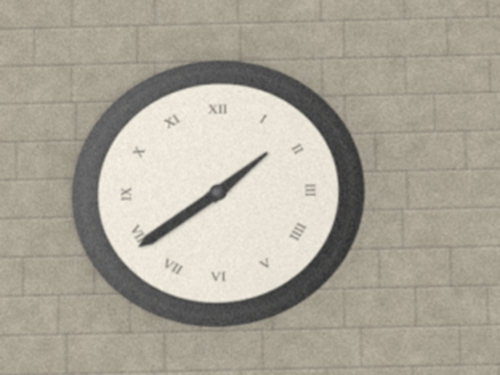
{"hour": 1, "minute": 39}
